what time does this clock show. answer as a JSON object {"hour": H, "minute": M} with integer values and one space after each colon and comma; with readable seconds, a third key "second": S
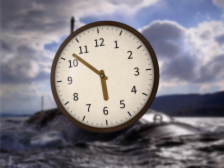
{"hour": 5, "minute": 52}
